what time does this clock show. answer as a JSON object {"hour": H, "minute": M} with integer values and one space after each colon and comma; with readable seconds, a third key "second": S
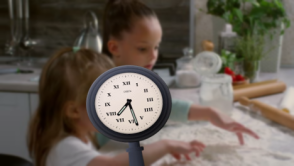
{"hour": 7, "minute": 28}
